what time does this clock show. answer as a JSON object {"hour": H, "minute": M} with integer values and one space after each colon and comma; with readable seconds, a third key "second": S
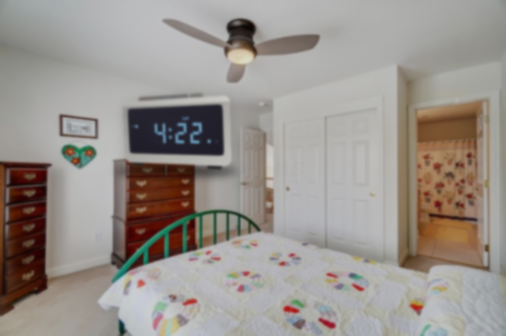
{"hour": 4, "minute": 22}
